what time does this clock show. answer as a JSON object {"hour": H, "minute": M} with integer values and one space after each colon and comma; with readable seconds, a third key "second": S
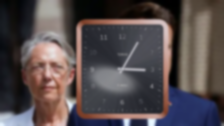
{"hour": 3, "minute": 5}
